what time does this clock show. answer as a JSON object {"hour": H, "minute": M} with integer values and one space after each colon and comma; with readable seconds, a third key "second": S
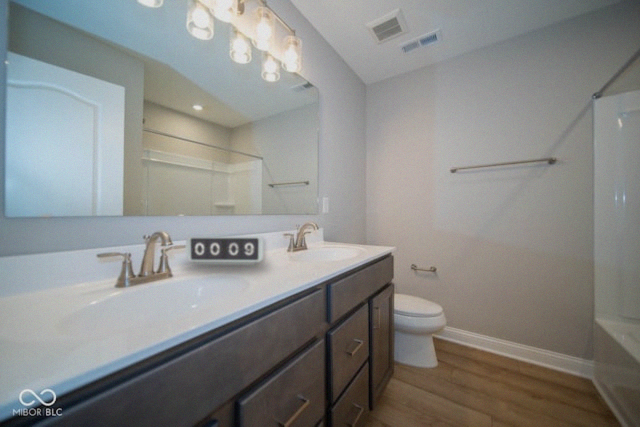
{"hour": 0, "minute": 9}
